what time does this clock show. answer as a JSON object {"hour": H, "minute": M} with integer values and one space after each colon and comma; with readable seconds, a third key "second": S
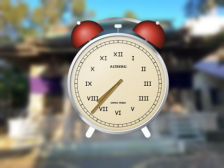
{"hour": 7, "minute": 37}
